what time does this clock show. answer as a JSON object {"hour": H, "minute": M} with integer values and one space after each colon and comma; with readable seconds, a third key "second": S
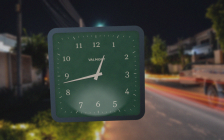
{"hour": 12, "minute": 43}
